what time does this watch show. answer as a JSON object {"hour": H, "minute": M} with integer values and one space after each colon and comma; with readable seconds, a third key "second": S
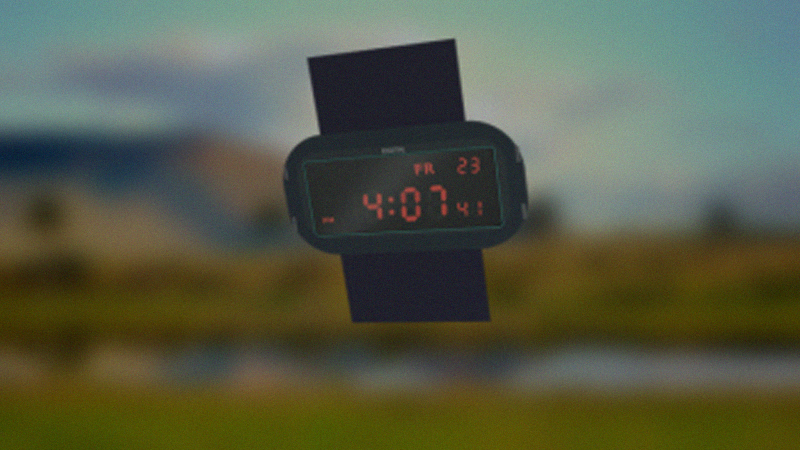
{"hour": 4, "minute": 7, "second": 41}
